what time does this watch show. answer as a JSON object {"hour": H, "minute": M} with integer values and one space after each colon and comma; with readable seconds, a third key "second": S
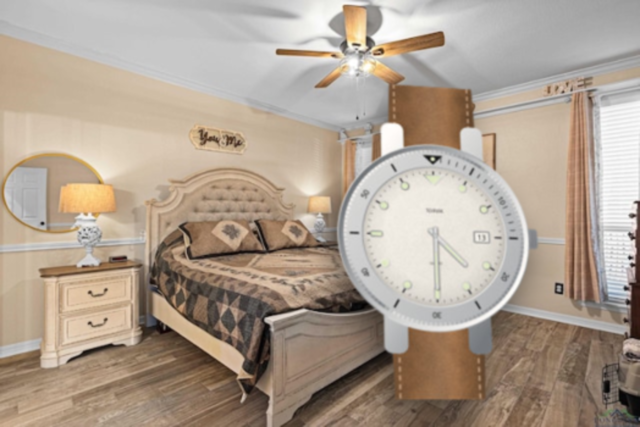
{"hour": 4, "minute": 30}
